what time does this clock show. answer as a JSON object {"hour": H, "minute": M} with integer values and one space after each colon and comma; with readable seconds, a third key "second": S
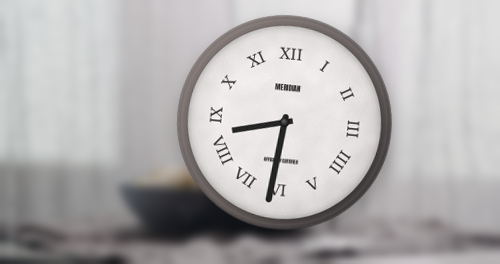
{"hour": 8, "minute": 31}
